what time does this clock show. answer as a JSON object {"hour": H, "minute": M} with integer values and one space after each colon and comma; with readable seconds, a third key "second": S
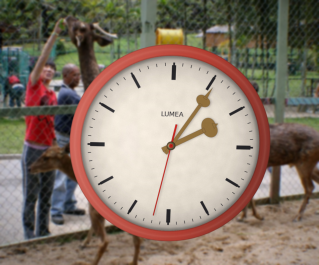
{"hour": 2, "minute": 5, "second": 32}
